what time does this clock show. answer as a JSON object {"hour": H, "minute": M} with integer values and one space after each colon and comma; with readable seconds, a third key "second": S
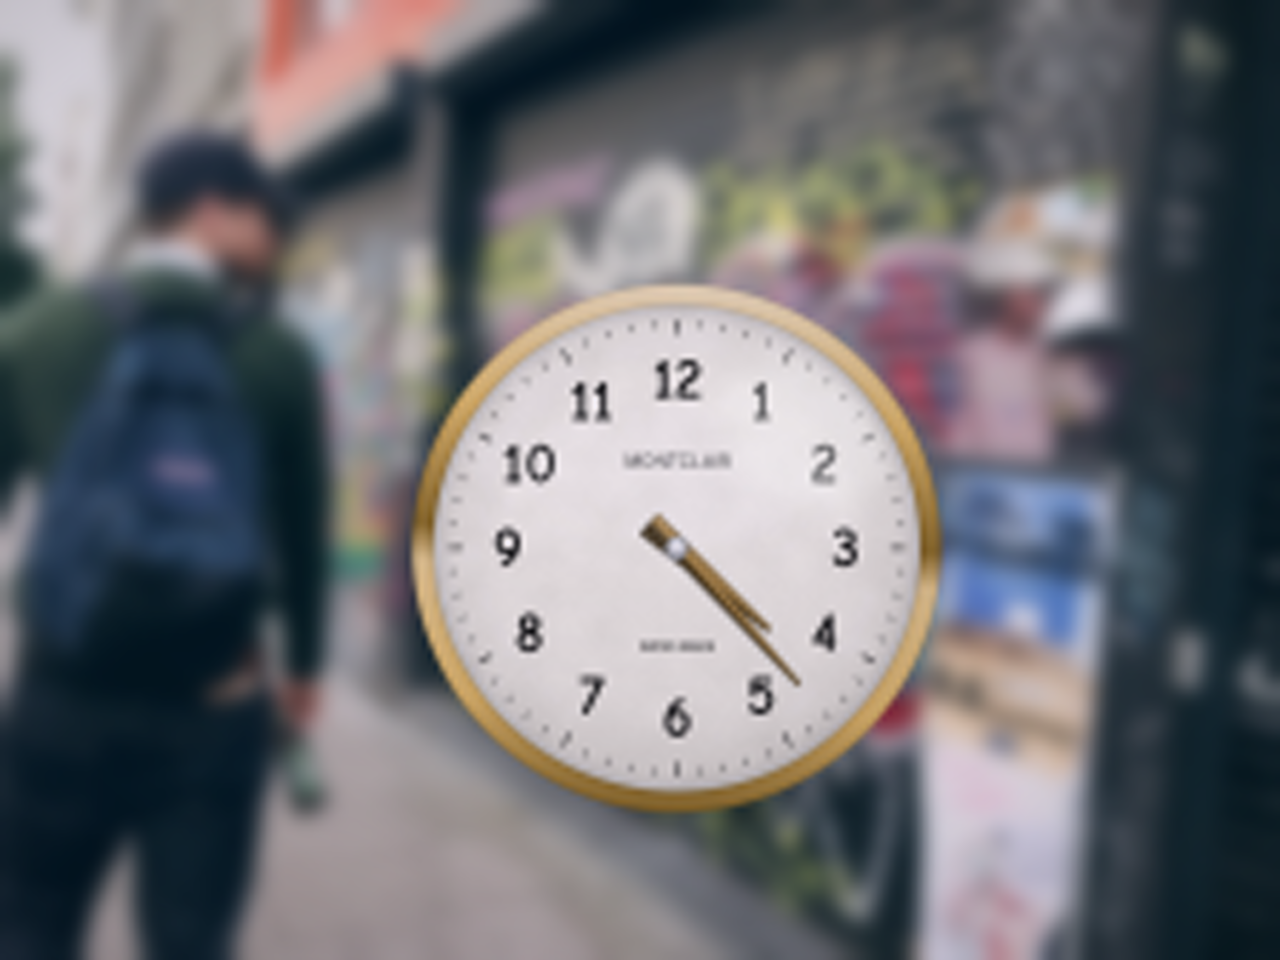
{"hour": 4, "minute": 23}
